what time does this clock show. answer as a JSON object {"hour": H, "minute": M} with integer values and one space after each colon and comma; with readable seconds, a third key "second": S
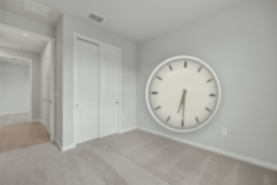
{"hour": 6, "minute": 30}
